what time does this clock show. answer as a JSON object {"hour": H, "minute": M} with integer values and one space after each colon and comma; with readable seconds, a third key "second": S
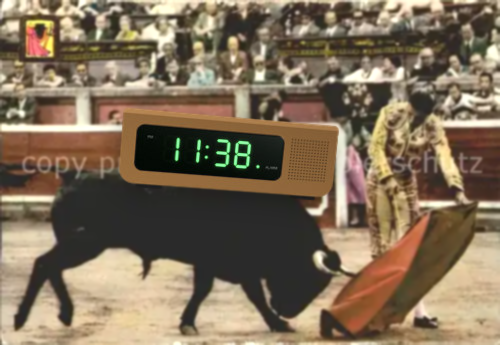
{"hour": 11, "minute": 38}
